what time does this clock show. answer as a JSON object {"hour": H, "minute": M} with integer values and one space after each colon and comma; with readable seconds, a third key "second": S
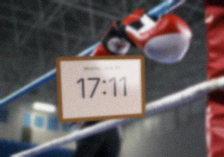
{"hour": 17, "minute": 11}
